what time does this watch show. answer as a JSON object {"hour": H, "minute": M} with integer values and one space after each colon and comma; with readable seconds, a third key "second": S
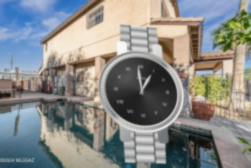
{"hour": 12, "minute": 59}
